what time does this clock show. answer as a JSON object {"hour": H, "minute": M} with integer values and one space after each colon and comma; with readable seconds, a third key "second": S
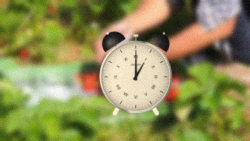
{"hour": 1, "minute": 0}
